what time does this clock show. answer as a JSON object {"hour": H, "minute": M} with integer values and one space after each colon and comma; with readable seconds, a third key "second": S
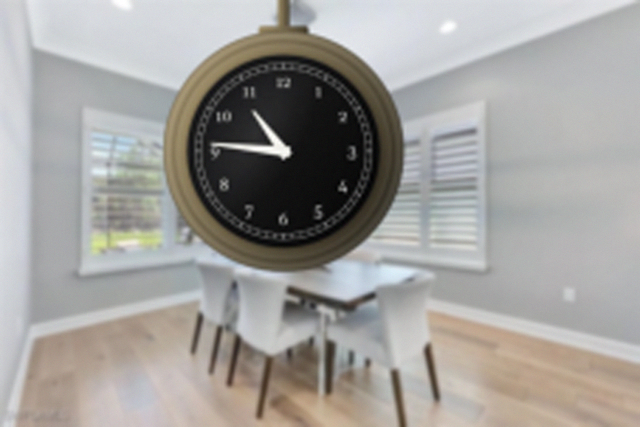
{"hour": 10, "minute": 46}
